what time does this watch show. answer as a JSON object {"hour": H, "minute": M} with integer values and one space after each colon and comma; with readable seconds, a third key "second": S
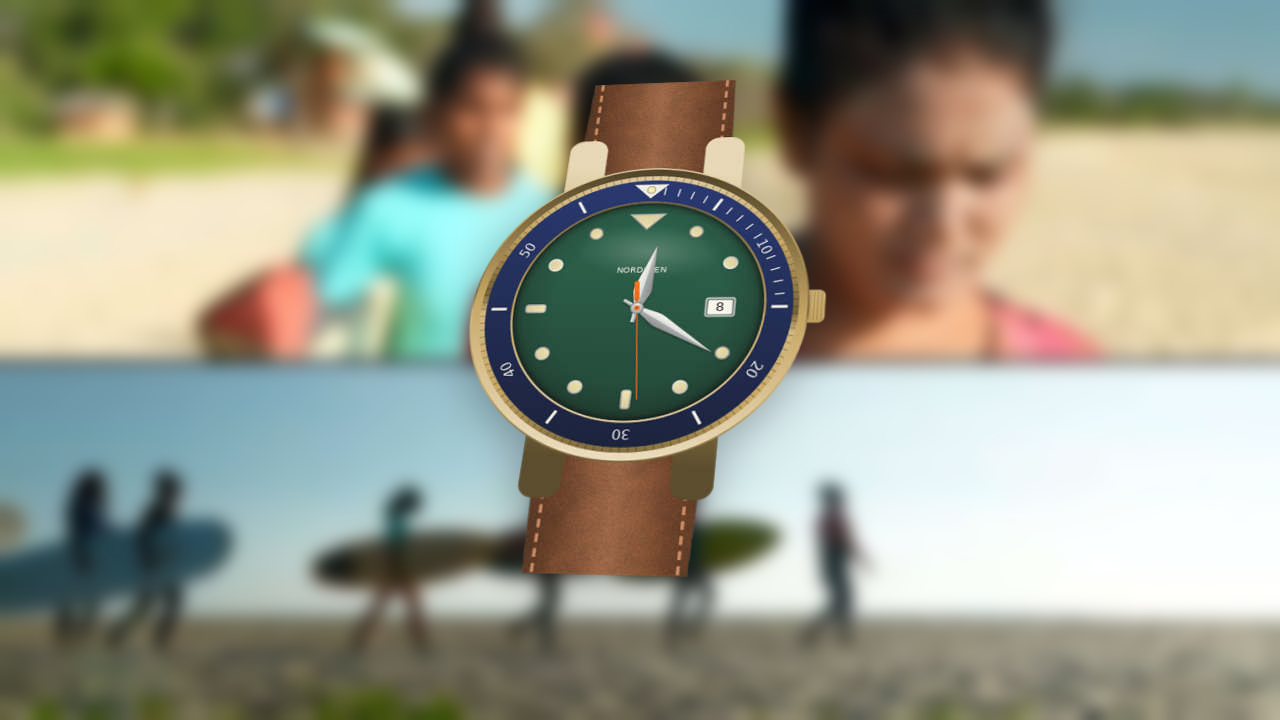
{"hour": 12, "minute": 20, "second": 29}
